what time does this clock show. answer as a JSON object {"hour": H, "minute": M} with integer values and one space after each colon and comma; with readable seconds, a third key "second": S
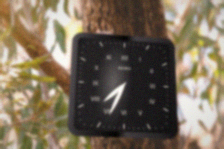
{"hour": 7, "minute": 34}
